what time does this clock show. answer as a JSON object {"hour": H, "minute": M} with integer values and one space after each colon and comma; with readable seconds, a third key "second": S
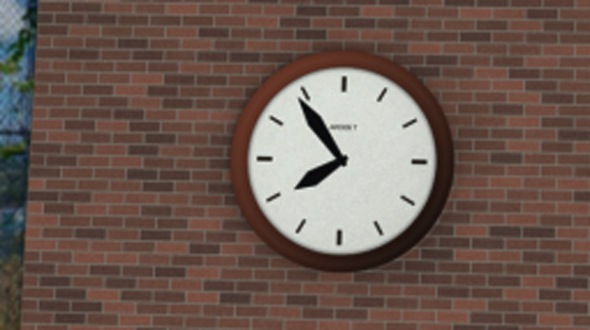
{"hour": 7, "minute": 54}
